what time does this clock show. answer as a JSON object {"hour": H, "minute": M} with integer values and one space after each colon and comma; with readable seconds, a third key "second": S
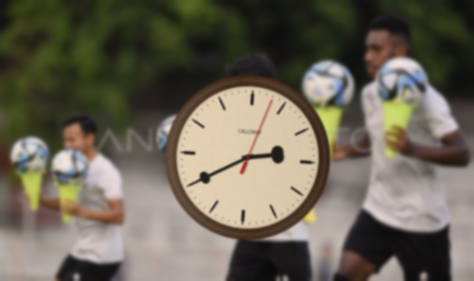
{"hour": 2, "minute": 40, "second": 3}
